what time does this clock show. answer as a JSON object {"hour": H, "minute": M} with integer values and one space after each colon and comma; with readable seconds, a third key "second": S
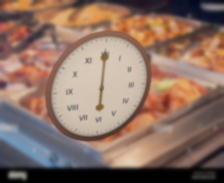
{"hour": 6, "minute": 0}
